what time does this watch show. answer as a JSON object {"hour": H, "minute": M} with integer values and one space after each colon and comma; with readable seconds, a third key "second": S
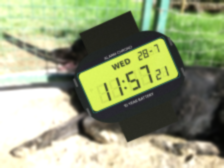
{"hour": 11, "minute": 57, "second": 21}
